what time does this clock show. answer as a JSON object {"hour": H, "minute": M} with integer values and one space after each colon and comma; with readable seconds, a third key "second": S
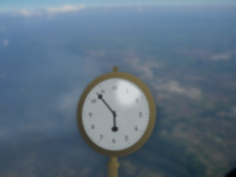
{"hour": 5, "minute": 53}
